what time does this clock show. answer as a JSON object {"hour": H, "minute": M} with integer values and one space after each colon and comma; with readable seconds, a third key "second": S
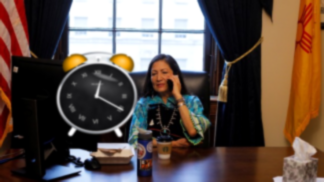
{"hour": 12, "minute": 20}
